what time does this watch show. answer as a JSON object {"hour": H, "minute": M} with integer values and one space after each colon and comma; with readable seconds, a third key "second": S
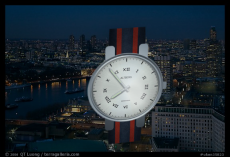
{"hour": 7, "minute": 54}
